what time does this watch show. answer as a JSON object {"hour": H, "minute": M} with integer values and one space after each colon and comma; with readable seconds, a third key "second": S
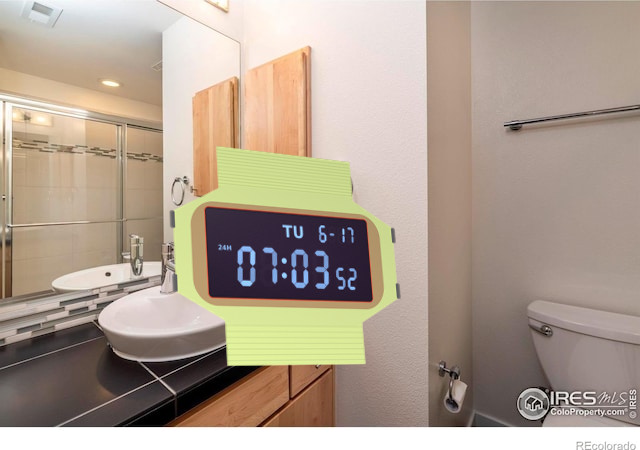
{"hour": 7, "minute": 3, "second": 52}
